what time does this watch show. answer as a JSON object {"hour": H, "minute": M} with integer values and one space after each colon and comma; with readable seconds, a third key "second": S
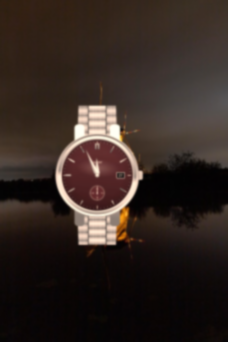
{"hour": 11, "minute": 56}
